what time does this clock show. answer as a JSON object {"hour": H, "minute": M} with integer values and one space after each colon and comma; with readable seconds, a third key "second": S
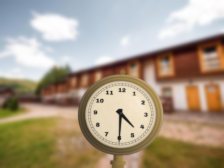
{"hour": 4, "minute": 30}
